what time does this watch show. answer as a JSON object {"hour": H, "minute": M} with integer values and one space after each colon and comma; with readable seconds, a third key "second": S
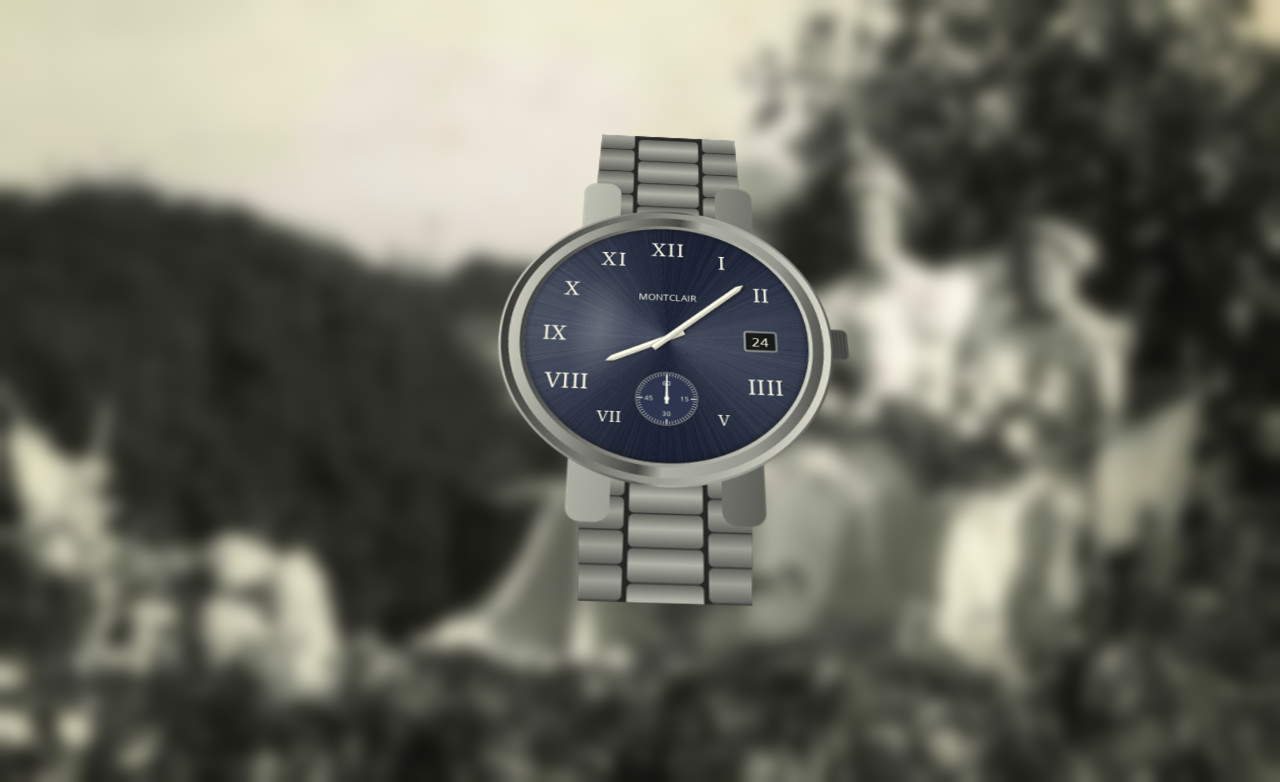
{"hour": 8, "minute": 8}
